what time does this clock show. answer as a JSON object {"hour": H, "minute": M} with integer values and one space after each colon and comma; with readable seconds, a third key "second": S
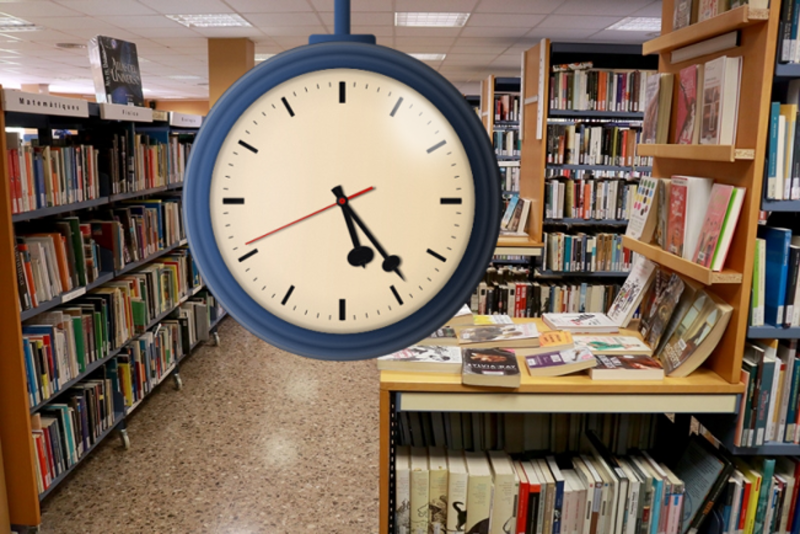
{"hour": 5, "minute": 23, "second": 41}
